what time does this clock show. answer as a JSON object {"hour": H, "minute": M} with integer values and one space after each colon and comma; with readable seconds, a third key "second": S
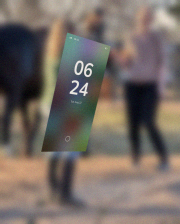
{"hour": 6, "minute": 24}
